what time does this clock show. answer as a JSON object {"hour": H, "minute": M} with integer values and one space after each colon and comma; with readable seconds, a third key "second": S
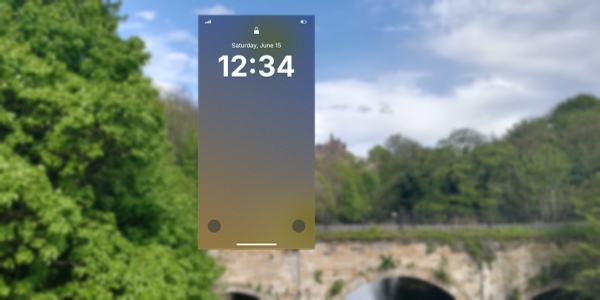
{"hour": 12, "minute": 34}
